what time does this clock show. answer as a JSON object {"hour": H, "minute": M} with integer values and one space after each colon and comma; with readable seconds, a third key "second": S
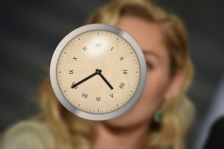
{"hour": 4, "minute": 40}
